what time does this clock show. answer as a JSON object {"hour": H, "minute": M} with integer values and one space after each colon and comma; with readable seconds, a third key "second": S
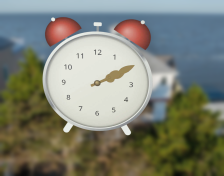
{"hour": 2, "minute": 10}
